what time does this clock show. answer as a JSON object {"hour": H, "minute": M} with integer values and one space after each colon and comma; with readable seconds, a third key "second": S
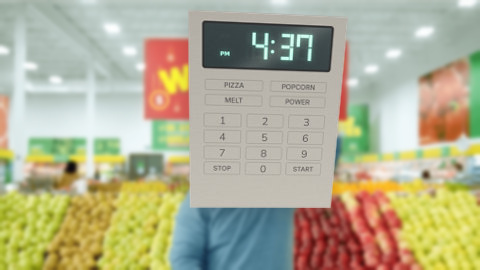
{"hour": 4, "minute": 37}
